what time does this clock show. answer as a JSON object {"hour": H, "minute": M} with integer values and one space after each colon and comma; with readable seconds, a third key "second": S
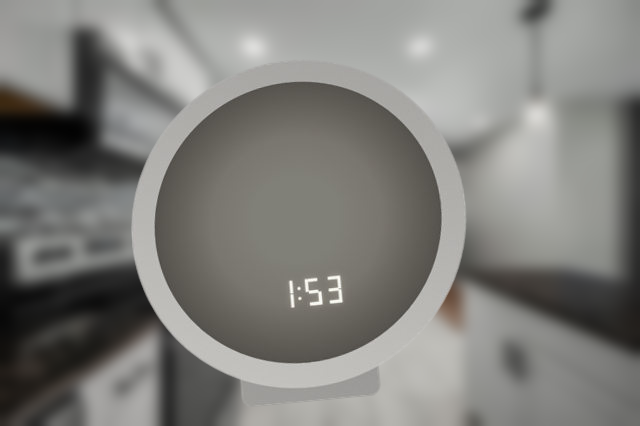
{"hour": 1, "minute": 53}
